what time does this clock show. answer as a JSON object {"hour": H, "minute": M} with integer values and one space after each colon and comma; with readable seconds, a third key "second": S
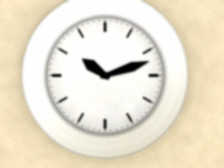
{"hour": 10, "minute": 12}
